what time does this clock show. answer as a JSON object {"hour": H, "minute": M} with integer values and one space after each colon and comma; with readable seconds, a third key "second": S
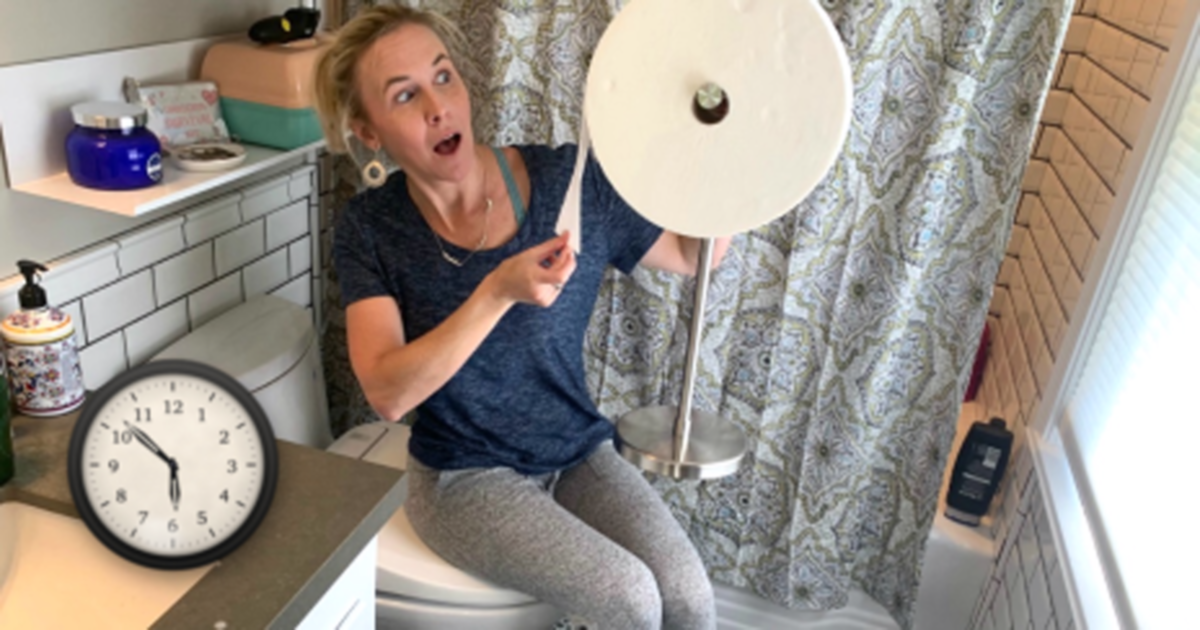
{"hour": 5, "minute": 52}
